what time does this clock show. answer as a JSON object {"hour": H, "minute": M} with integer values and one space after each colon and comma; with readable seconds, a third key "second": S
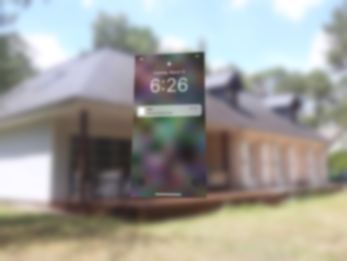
{"hour": 6, "minute": 26}
